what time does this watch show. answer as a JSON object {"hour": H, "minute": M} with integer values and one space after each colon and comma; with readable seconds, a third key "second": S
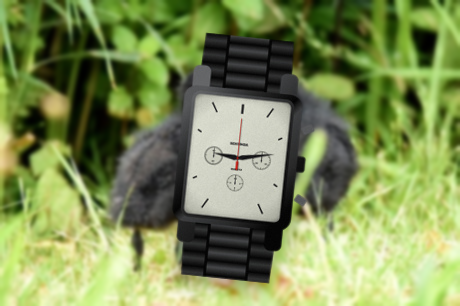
{"hour": 9, "minute": 13}
